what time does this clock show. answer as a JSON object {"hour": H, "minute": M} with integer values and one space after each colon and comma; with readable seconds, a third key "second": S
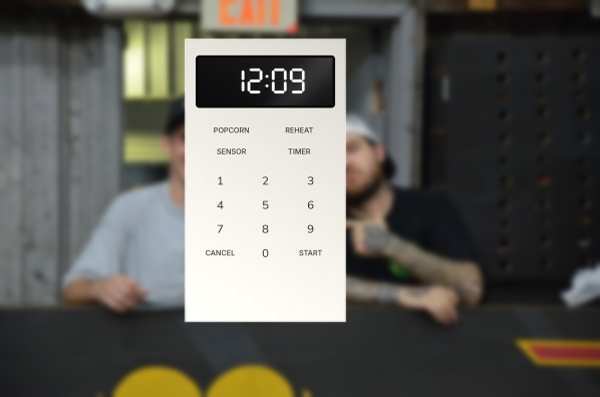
{"hour": 12, "minute": 9}
